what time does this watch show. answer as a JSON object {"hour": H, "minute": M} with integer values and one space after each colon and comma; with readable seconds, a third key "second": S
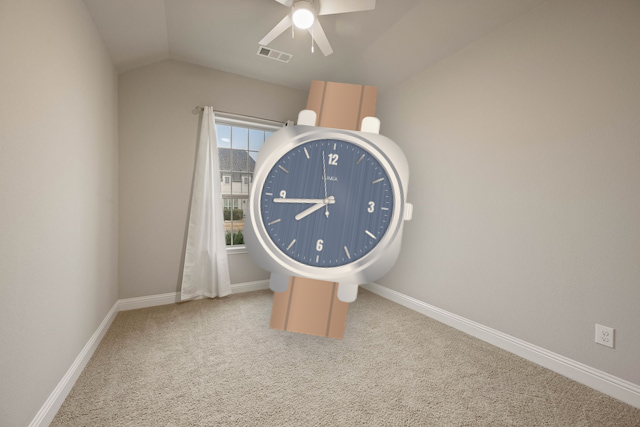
{"hour": 7, "minute": 43, "second": 58}
